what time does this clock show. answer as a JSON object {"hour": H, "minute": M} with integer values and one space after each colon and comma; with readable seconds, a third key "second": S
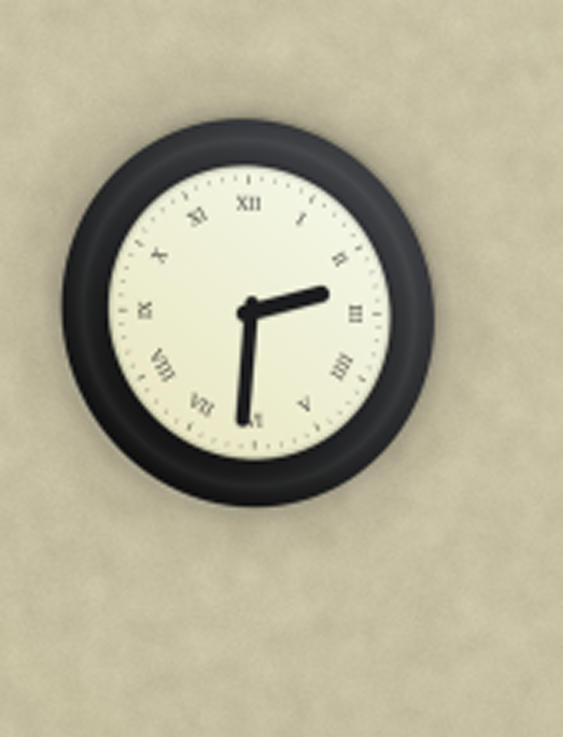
{"hour": 2, "minute": 31}
